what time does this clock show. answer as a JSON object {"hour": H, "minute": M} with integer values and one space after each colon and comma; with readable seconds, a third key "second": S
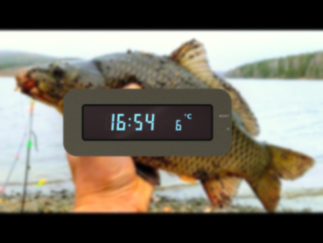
{"hour": 16, "minute": 54}
